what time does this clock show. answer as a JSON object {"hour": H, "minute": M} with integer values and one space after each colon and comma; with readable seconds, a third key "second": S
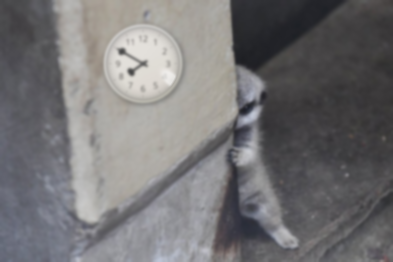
{"hour": 7, "minute": 50}
